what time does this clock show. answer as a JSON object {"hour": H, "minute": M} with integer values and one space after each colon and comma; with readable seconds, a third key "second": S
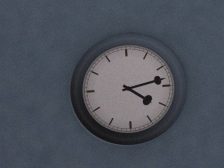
{"hour": 4, "minute": 13}
